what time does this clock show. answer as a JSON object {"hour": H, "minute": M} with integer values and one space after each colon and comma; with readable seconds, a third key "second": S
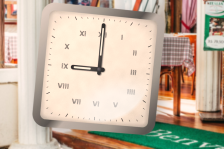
{"hour": 9, "minute": 0}
